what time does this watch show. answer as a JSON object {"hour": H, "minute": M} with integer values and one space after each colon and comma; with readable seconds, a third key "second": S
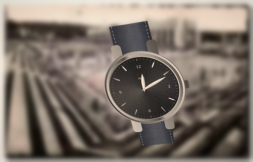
{"hour": 12, "minute": 11}
